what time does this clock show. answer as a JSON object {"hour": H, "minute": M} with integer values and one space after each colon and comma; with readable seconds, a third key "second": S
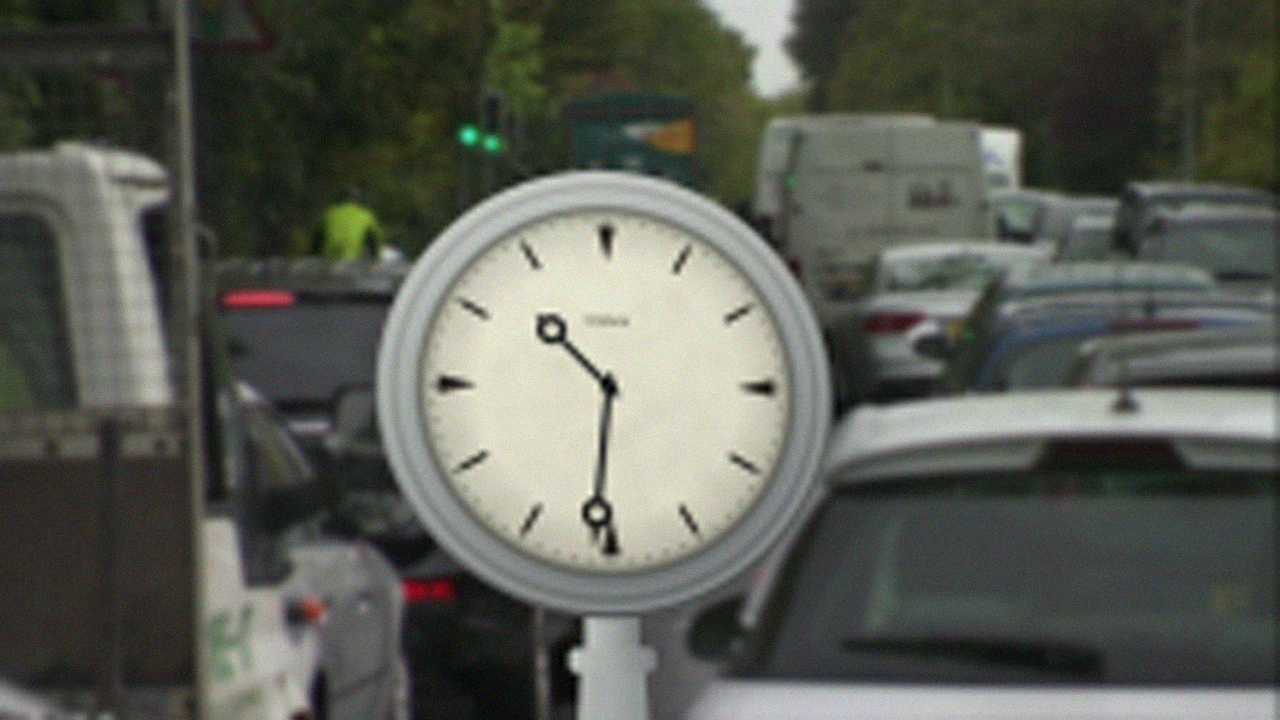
{"hour": 10, "minute": 31}
